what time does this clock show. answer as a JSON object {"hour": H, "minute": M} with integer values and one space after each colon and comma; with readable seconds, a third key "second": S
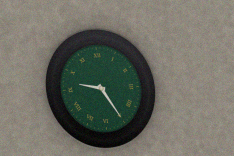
{"hour": 9, "minute": 25}
